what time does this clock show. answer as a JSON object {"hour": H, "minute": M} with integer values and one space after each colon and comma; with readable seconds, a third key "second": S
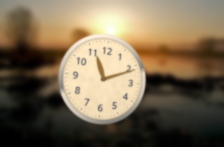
{"hour": 11, "minute": 11}
